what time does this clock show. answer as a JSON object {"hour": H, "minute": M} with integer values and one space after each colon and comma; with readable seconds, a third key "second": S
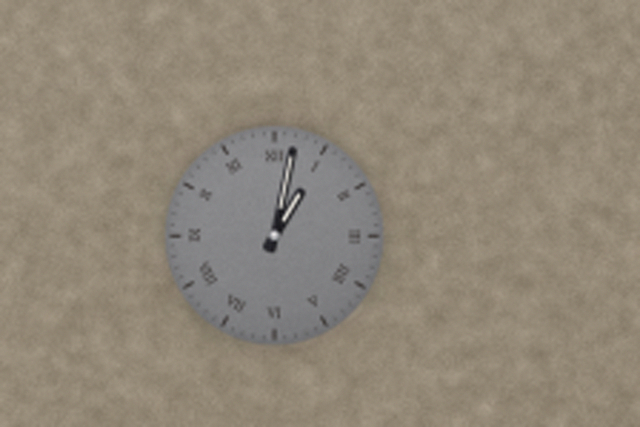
{"hour": 1, "minute": 2}
